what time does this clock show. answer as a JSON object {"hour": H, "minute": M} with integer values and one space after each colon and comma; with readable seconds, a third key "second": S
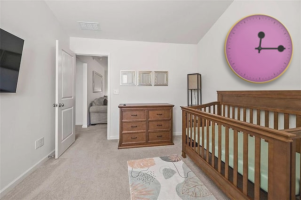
{"hour": 12, "minute": 15}
